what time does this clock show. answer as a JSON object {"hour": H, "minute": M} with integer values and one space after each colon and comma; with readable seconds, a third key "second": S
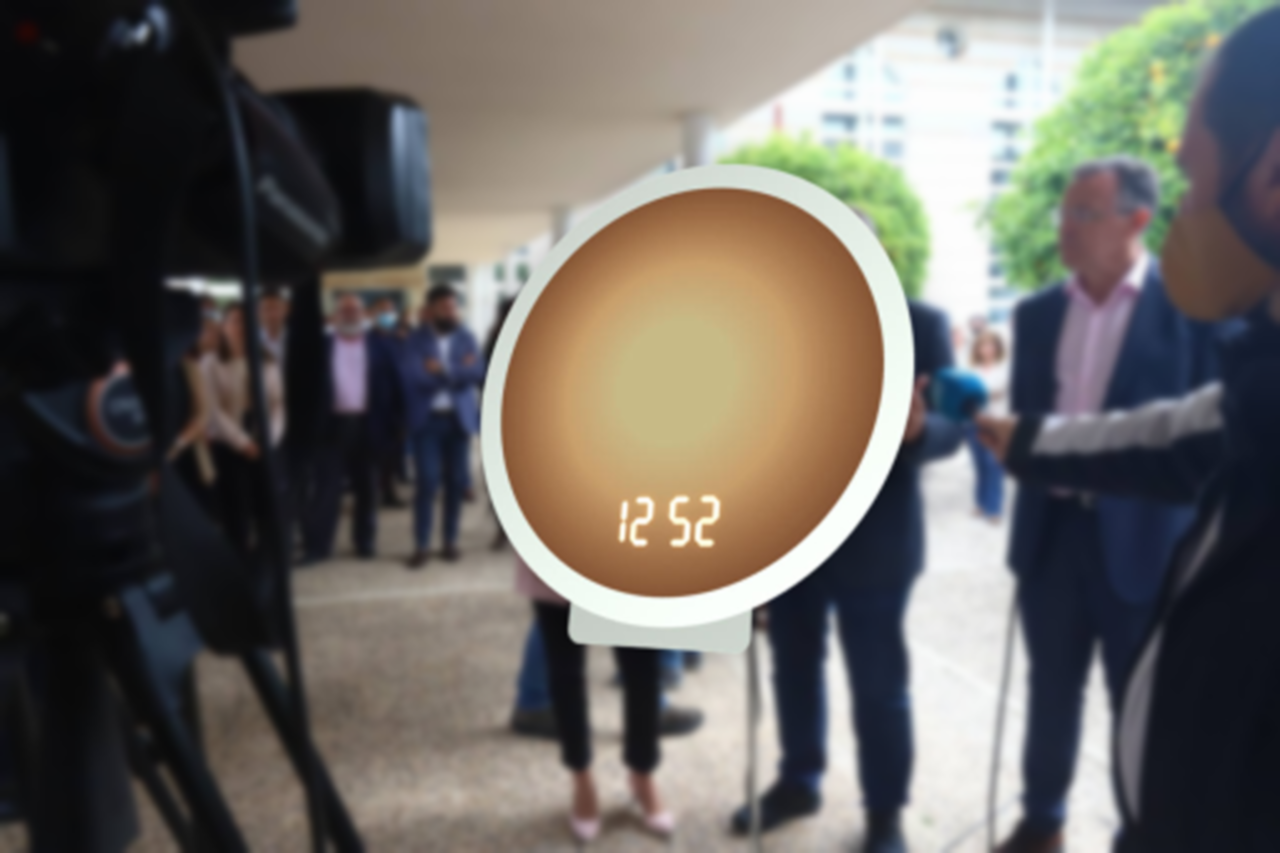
{"hour": 12, "minute": 52}
